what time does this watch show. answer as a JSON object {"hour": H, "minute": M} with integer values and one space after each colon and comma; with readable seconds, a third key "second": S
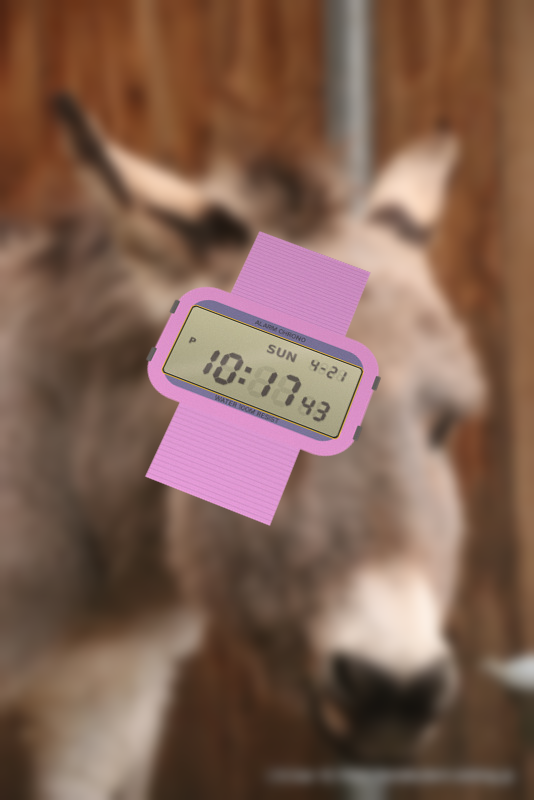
{"hour": 10, "minute": 17, "second": 43}
